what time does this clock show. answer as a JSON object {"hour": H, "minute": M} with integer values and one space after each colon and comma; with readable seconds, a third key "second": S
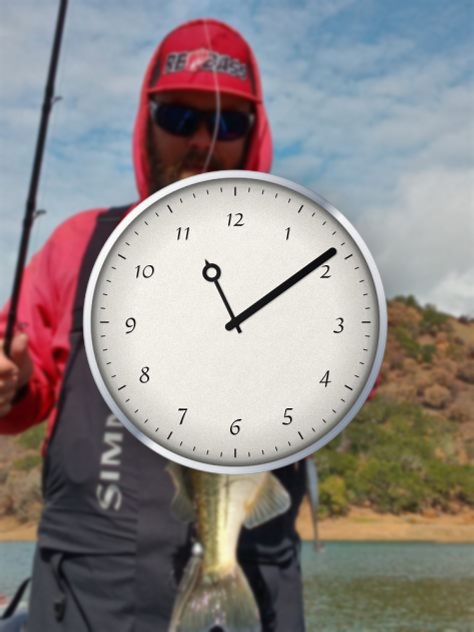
{"hour": 11, "minute": 9}
